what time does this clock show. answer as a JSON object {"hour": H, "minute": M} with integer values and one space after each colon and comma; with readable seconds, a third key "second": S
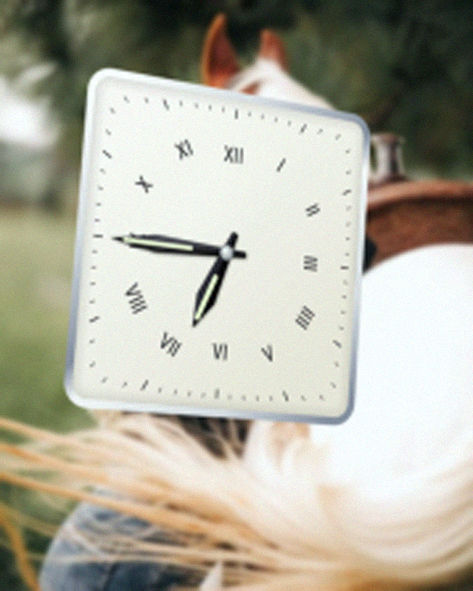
{"hour": 6, "minute": 45}
